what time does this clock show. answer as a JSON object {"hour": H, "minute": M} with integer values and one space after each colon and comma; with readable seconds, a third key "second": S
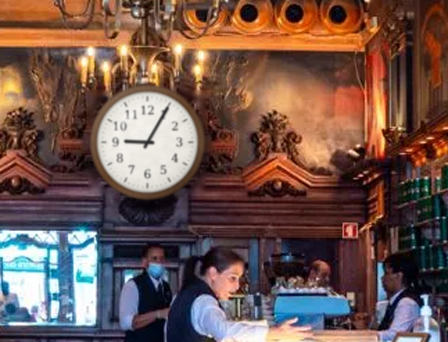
{"hour": 9, "minute": 5}
